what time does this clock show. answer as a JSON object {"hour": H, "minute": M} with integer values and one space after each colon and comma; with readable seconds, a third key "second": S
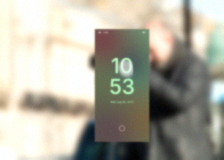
{"hour": 10, "minute": 53}
